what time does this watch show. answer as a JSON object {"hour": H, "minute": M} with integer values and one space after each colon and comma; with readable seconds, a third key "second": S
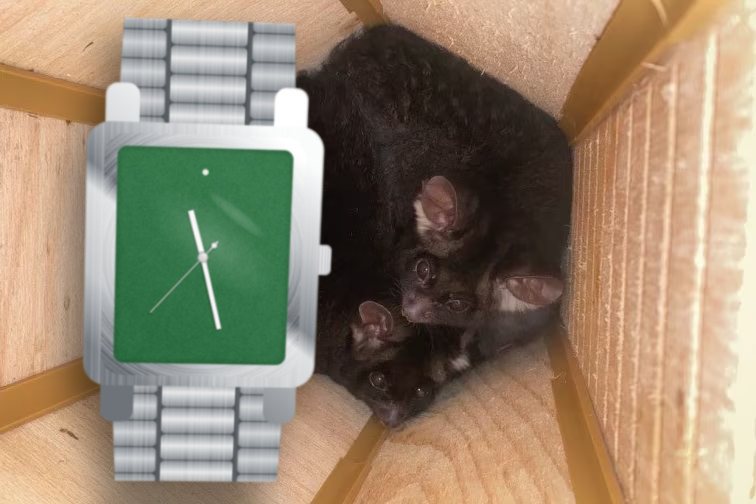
{"hour": 11, "minute": 27, "second": 37}
